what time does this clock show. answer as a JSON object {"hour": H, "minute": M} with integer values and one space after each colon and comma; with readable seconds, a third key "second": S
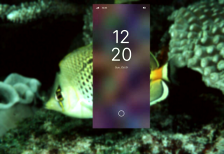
{"hour": 12, "minute": 20}
